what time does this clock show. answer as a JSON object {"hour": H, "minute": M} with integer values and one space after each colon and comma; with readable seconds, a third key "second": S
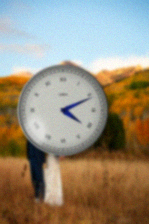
{"hour": 4, "minute": 11}
